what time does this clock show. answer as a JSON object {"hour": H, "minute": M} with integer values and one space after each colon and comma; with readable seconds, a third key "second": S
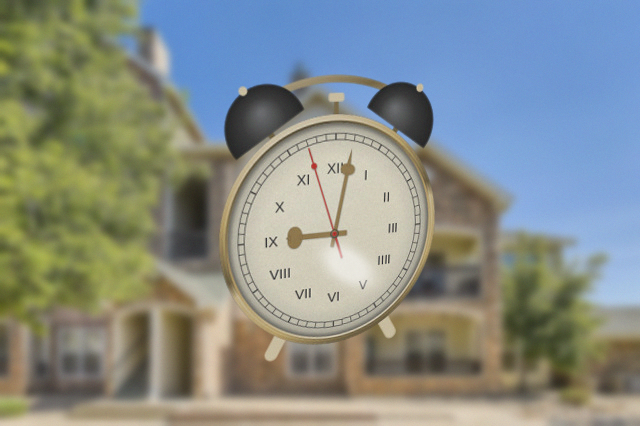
{"hour": 9, "minute": 1, "second": 57}
